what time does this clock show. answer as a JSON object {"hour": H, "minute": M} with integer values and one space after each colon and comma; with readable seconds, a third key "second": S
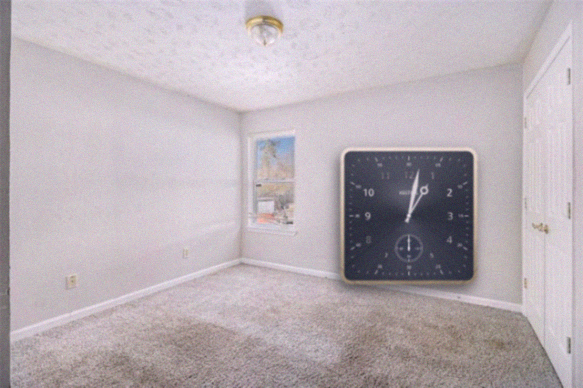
{"hour": 1, "minute": 2}
